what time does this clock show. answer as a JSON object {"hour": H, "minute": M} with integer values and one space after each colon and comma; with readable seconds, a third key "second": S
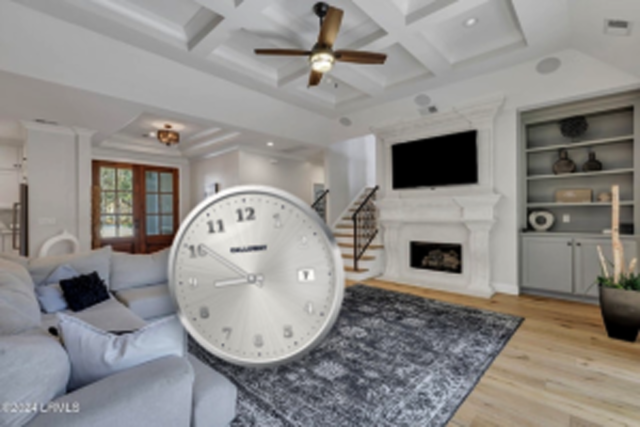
{"hour": 8, "minute": 51}
